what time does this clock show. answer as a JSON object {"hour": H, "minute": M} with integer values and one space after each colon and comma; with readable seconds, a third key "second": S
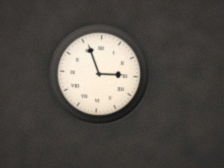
{"hour": 2, "minute": 56}
